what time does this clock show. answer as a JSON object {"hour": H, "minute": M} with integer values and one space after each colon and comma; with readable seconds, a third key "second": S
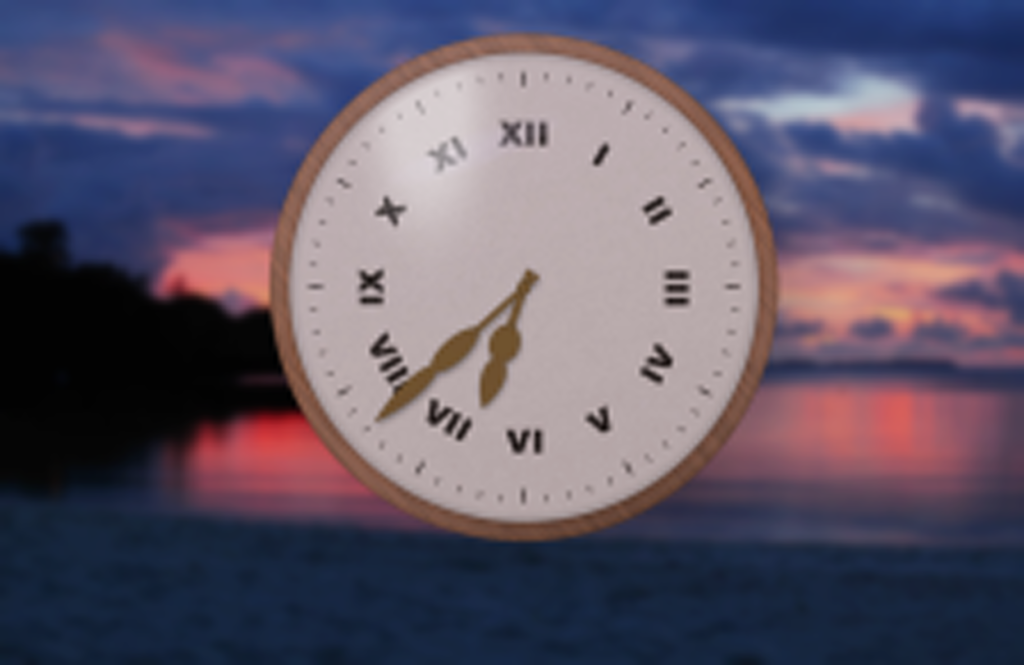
{"hour": 6, "minute": 38}
